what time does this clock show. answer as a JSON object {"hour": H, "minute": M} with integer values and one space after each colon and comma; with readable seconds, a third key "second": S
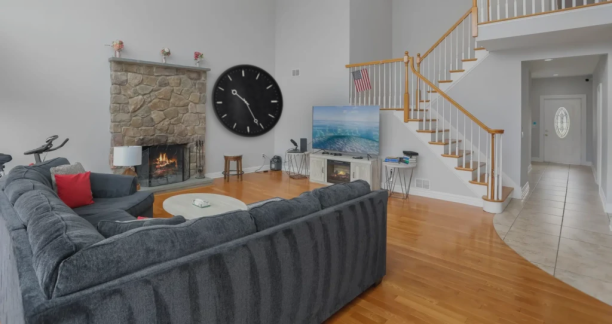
{"hour": 10, "minute": 26}
